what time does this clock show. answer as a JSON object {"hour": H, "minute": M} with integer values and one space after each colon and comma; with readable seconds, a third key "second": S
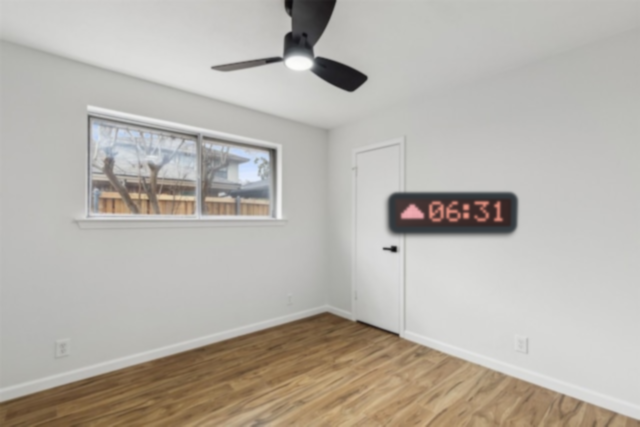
{"hour": 6, "minute": 31}
